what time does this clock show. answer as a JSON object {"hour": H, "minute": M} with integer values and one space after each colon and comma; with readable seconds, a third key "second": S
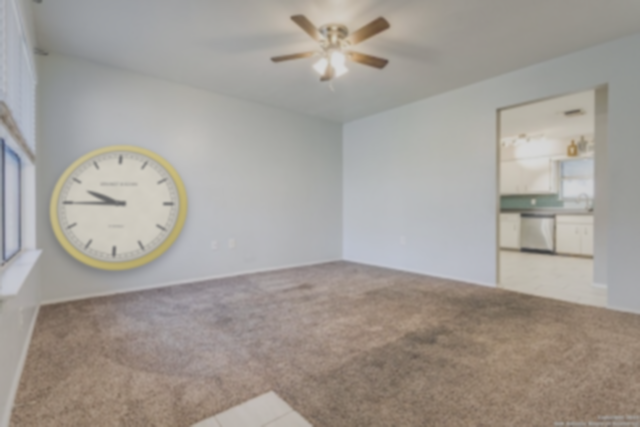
{"hour": 9, "minute": 45}
